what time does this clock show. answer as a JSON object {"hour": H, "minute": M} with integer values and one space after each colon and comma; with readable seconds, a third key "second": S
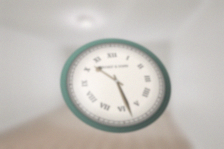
{"hour": 10, "minute": 28}
